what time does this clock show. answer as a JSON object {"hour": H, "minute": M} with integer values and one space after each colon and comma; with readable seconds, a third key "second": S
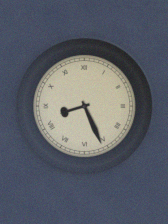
{"hour": 8, "minute": 26}
